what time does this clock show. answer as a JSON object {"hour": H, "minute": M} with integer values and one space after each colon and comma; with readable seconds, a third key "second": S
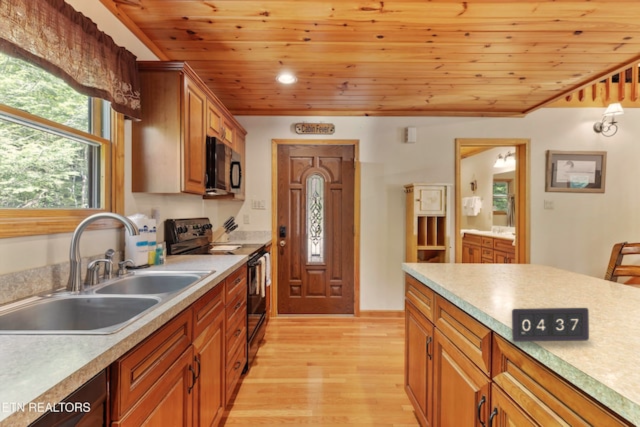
{"hour": 4, "minute": 37}
